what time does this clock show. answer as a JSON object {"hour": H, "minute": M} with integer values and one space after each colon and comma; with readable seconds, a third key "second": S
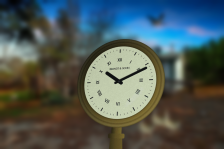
{"hour": 10, "minute": 11}
